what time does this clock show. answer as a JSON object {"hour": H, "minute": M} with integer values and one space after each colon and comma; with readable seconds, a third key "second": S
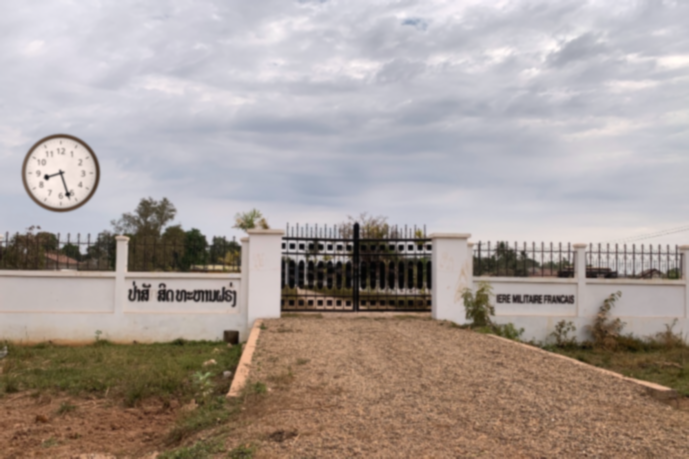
{"hour": 8, "minute": 27}
